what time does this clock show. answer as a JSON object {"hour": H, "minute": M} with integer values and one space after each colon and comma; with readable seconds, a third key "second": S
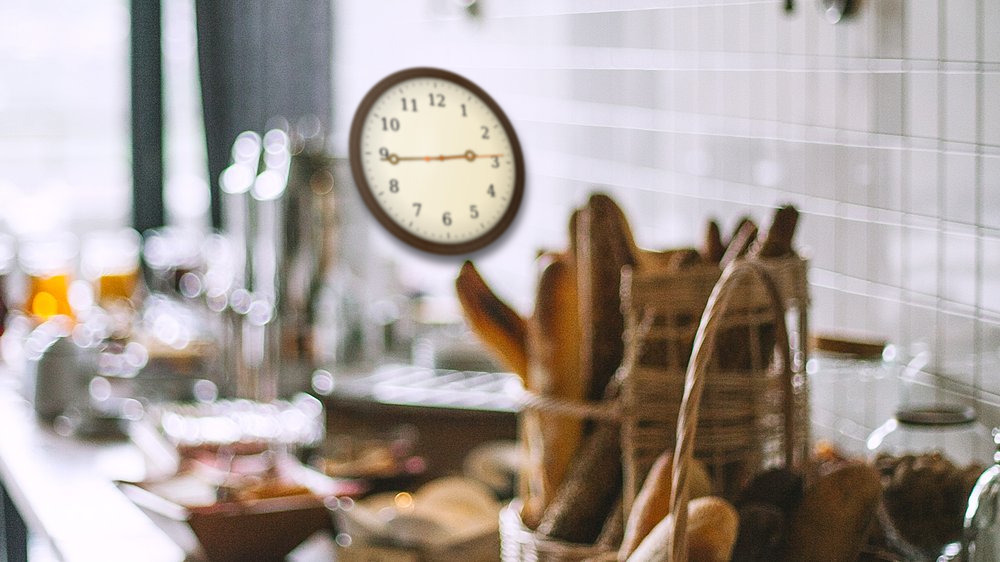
{"hour": 2, "minute": 44, "second": 14}
